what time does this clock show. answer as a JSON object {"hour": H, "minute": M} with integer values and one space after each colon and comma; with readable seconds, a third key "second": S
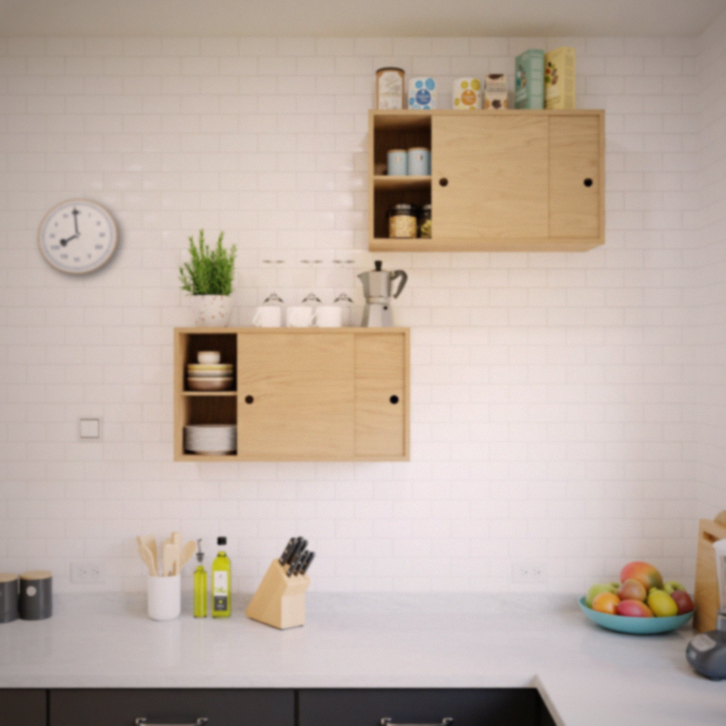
{"hour": 7, "minute": 59}
